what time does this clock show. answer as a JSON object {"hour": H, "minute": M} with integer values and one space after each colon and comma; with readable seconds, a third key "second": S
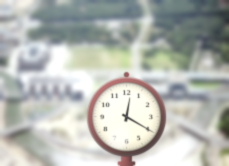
{"hour": 12, "minute": 20}
